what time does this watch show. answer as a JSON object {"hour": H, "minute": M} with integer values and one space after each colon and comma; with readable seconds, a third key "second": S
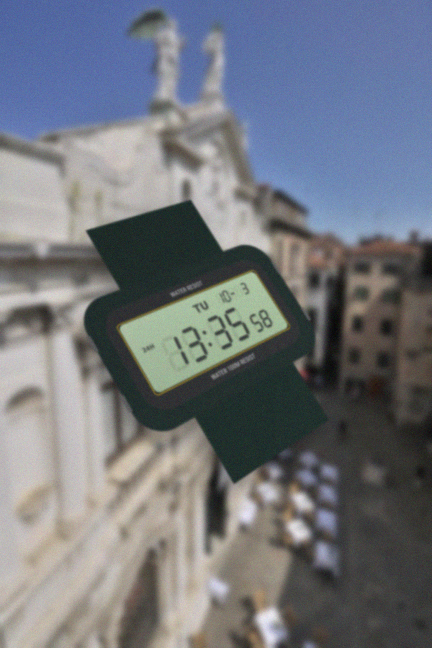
{"hour": 13, "minute": 35, "second": 58}
